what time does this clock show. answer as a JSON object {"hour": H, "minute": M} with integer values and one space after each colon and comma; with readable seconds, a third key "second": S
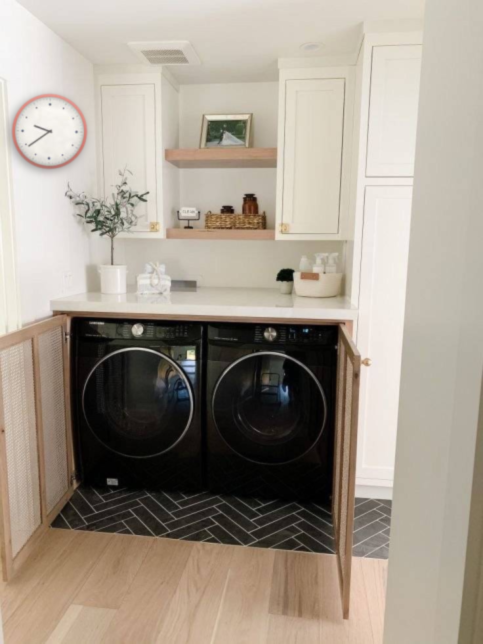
{"hour": 9, "minute": 39}
